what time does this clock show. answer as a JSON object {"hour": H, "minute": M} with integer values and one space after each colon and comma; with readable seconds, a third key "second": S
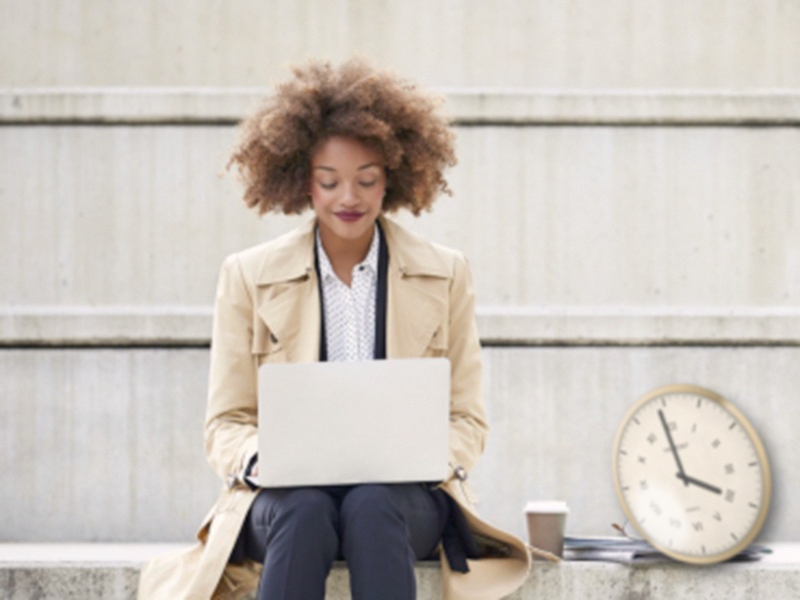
{"hour": 3, "minute": 59}
